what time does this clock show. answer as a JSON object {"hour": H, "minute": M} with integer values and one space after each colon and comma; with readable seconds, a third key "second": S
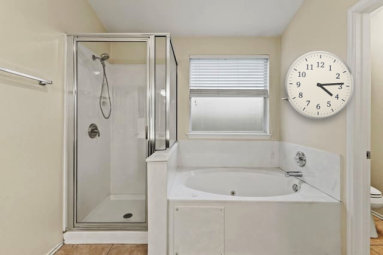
{"hour": 4, "minute": 14}
